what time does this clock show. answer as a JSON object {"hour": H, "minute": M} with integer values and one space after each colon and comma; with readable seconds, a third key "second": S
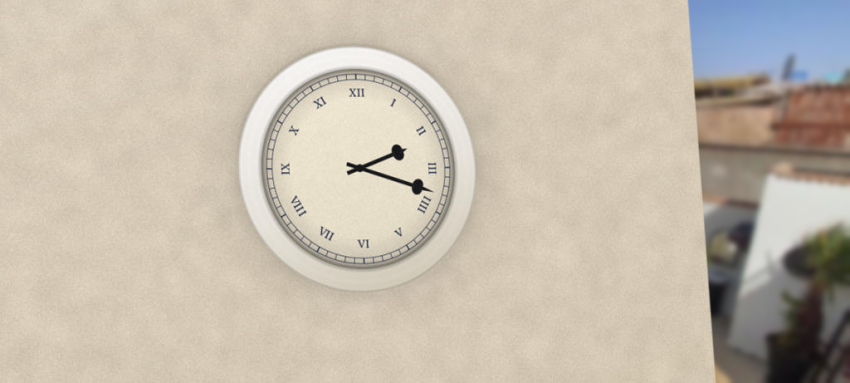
{"hour": 2, "minute": 18}
